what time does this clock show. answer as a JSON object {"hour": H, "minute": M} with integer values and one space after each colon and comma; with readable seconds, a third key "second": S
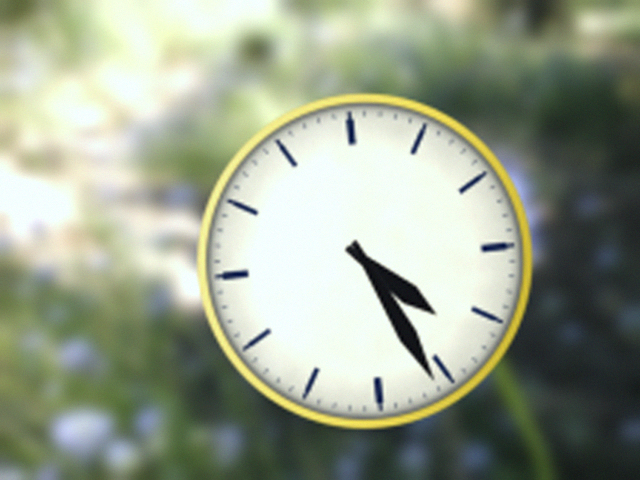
{"hour": 4, "minute": 26}
